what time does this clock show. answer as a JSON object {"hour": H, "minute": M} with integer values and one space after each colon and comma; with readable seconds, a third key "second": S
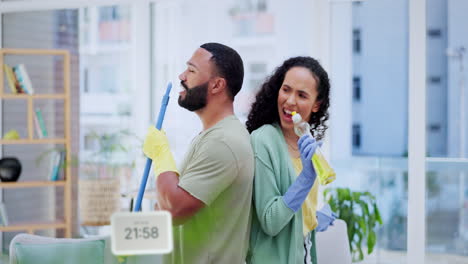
{"hour": 21, "minute": 58}
